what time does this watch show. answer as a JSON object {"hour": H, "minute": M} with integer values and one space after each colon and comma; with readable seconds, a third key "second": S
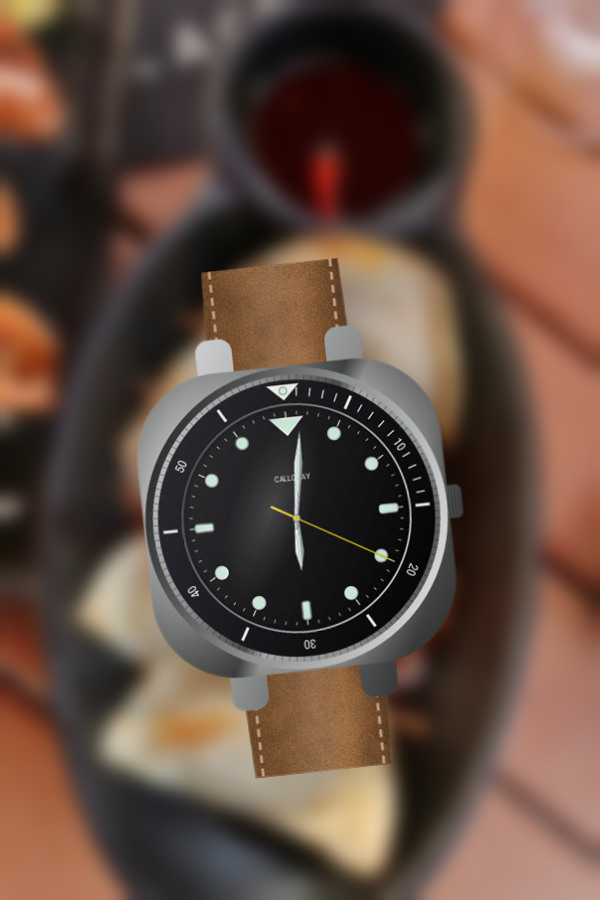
{"hour": 6, "minute": 1, "second": 20}
